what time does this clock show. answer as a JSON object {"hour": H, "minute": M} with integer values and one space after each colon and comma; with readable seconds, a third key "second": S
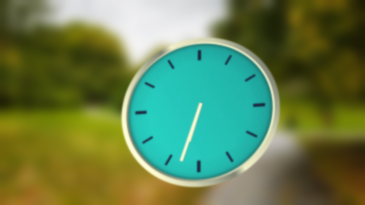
{"hour": 6, "minute": 33}
